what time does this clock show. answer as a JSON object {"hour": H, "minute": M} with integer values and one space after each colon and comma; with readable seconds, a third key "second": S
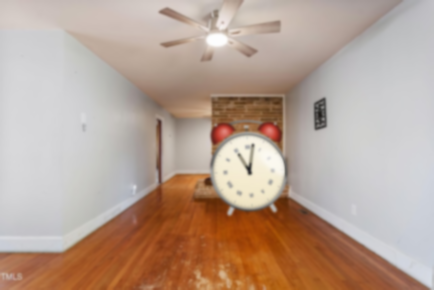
{"hour": 11, "minute": 2}
